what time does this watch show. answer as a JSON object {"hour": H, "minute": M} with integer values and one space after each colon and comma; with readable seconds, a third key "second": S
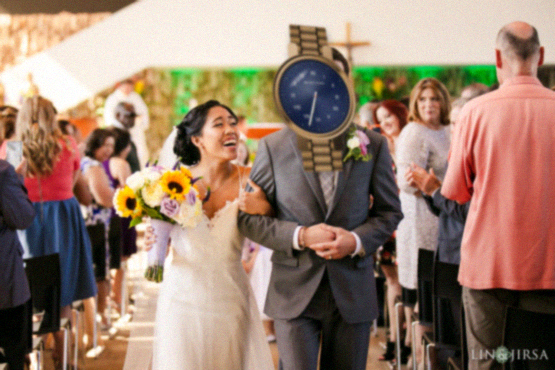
{"hour": 6, "minute": 33}
